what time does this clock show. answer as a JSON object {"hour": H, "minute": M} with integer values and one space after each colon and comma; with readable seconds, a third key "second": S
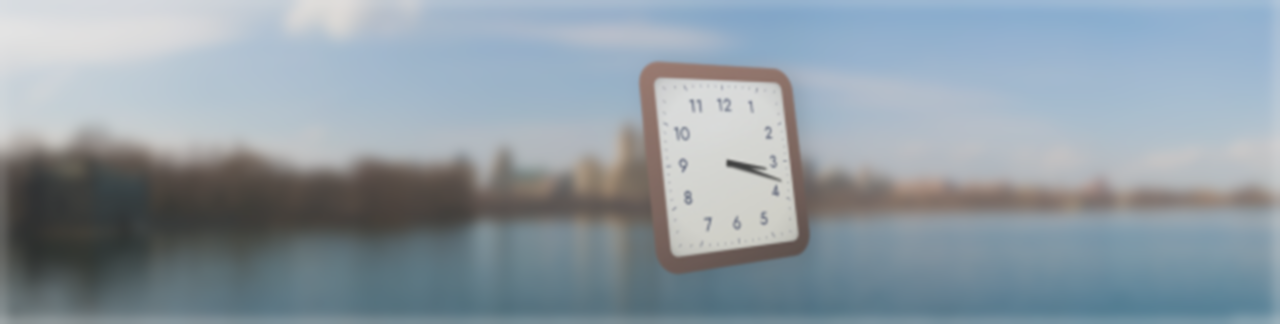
{"hour": 3, "minute": 18}
